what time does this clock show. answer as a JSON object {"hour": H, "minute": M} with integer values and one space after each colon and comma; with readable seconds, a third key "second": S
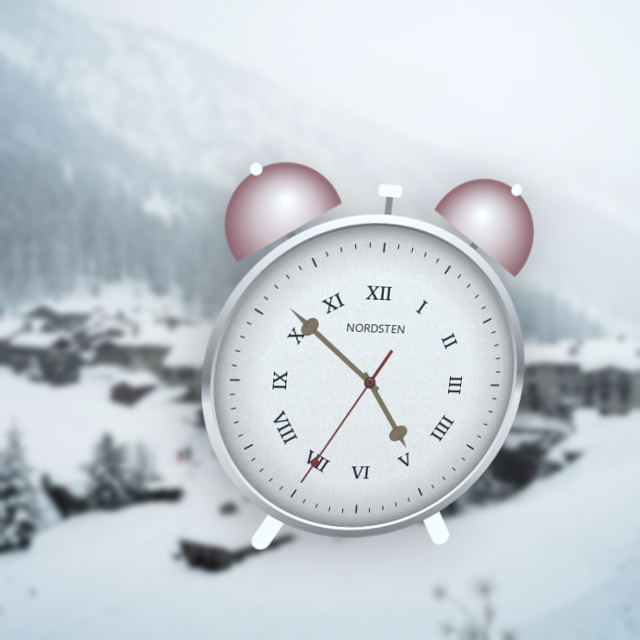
{"hour": 4, "minute": 51, "second": 35}
